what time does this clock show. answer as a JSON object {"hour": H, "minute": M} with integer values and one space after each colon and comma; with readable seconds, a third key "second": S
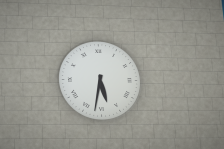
{"hour": 5, "minute": 32}
